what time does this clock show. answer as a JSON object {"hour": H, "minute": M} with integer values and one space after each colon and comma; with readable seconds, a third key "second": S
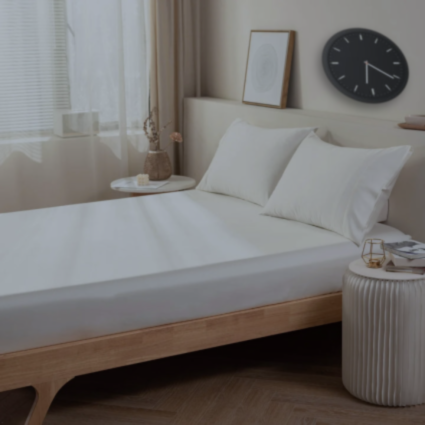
{"hour": 6, "minute": 21}
